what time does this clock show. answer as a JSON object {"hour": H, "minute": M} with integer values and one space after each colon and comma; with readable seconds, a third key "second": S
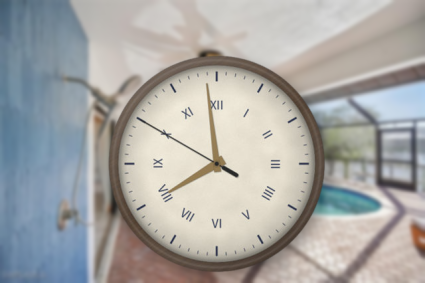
{"hour": 7, "minute": 58, "second": 50}
